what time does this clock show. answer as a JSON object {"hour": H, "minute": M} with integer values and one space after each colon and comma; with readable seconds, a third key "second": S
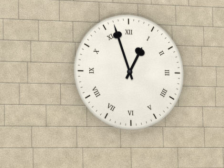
{"hour": 12, "minute": 57}
